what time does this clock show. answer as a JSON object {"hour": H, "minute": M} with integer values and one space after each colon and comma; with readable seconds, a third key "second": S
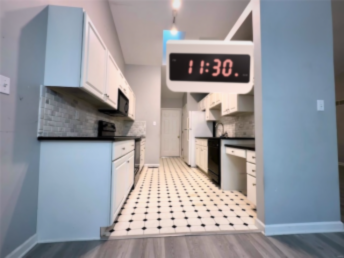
{"hour": 11, "minute": 30}
